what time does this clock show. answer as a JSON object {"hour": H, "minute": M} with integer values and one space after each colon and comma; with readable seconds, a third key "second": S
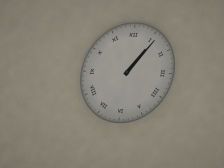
{"hour": 1, "minute": 6}
